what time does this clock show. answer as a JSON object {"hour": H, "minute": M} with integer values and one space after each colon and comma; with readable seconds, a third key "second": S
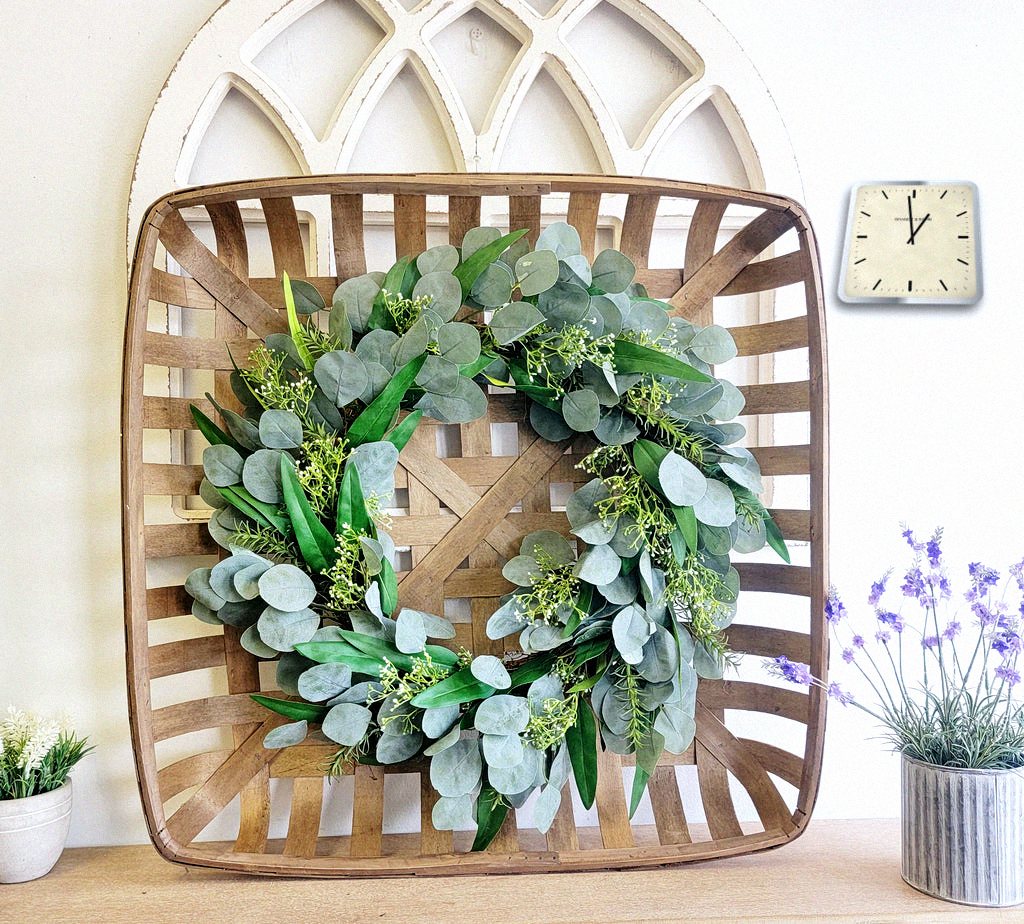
{"hour": 12, "minute": 59}
